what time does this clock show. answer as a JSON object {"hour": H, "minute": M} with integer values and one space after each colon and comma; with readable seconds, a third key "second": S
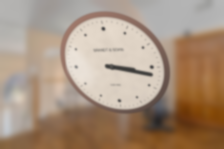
{"hour": 3, "minute": 17}
